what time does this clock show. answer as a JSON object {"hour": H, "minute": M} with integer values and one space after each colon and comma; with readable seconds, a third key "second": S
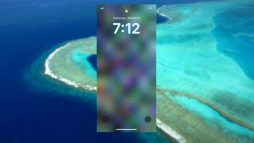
{"hour": 7, "minute": 12}
